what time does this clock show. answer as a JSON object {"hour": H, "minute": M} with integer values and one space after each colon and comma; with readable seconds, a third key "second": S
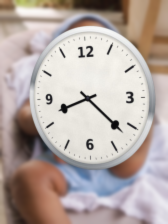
{"hour": 8, "minute": 22}
